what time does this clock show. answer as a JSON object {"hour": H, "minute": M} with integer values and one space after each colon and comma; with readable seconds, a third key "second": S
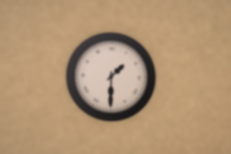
{"hour": 1, "minute": 30}
